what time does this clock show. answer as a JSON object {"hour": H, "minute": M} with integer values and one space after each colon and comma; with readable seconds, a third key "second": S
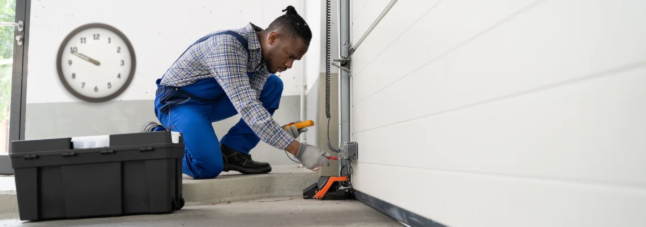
{"hour": 9, "minute": 49}
